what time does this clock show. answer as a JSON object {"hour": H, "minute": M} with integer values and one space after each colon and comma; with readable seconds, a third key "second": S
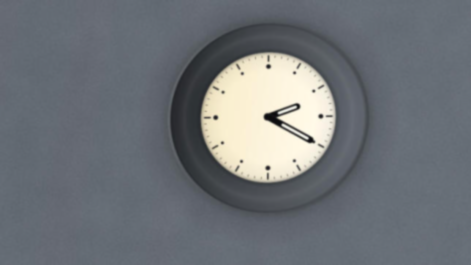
{"hour": 2, "minute": 20}
